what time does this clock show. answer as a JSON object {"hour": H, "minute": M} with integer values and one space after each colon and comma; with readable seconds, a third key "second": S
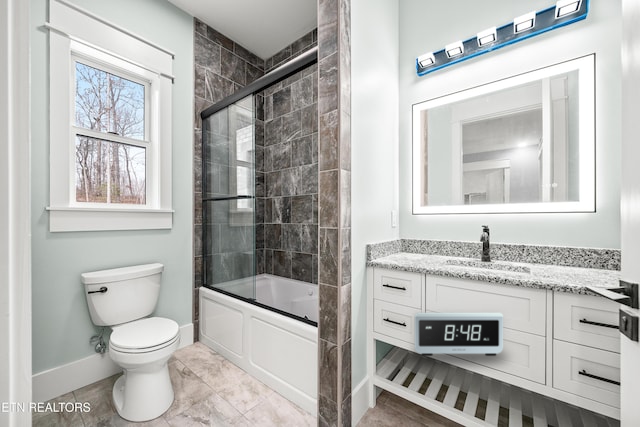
{"hour": 8, "minute": 48}
